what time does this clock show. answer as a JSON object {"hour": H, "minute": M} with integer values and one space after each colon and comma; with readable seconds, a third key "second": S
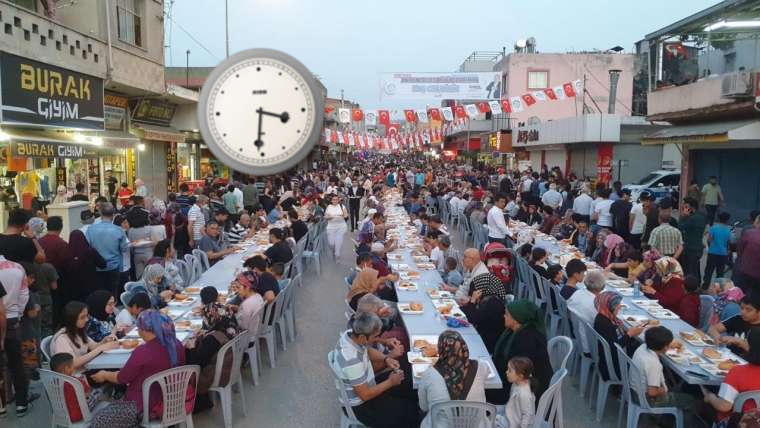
{"hour": 3, "minute": 31}
